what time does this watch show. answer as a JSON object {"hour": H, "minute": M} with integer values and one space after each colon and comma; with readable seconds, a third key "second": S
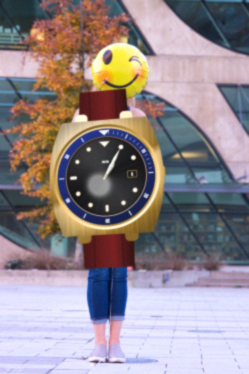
{"hour": 1, "minute": 5}
